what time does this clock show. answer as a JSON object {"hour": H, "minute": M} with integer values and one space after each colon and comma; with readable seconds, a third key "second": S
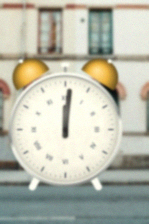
{"hour": 12, "minute": 1}
